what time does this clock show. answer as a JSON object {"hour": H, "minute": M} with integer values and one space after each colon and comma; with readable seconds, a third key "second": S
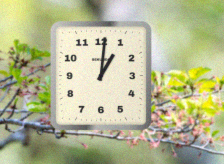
{"hour": 1, "minute": 1}
